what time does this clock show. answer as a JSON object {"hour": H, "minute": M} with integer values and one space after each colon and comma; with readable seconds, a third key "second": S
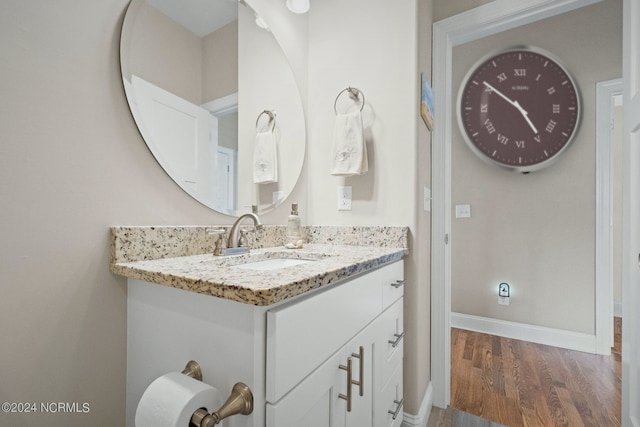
{"hour": 4, "minute": 51}
